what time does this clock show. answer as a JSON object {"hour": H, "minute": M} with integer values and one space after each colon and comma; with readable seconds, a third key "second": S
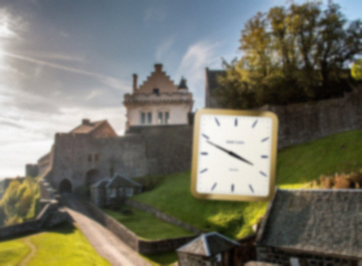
{"hour": 3, "minute": 49}
